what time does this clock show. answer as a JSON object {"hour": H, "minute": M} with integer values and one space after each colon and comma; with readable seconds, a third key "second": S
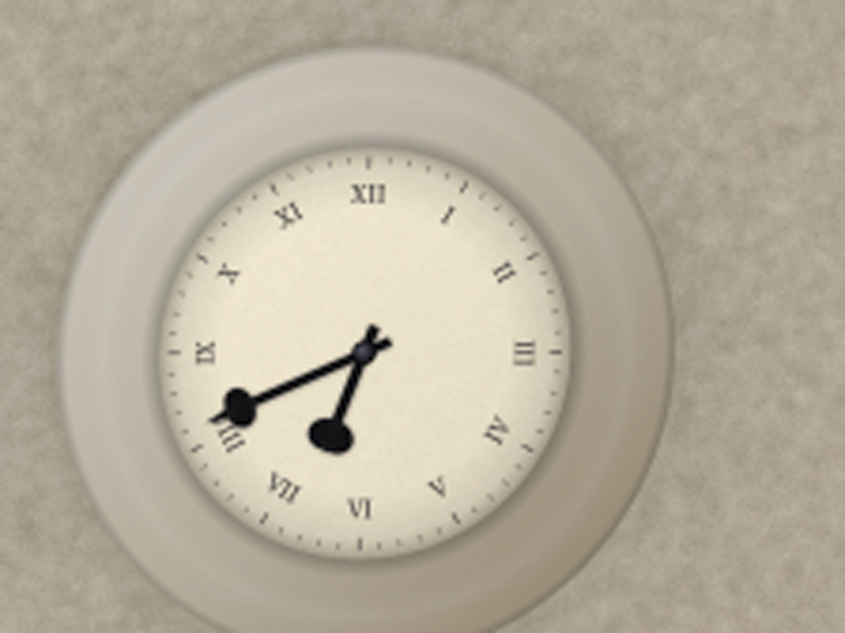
{"hour": 6, "minute": 41}
